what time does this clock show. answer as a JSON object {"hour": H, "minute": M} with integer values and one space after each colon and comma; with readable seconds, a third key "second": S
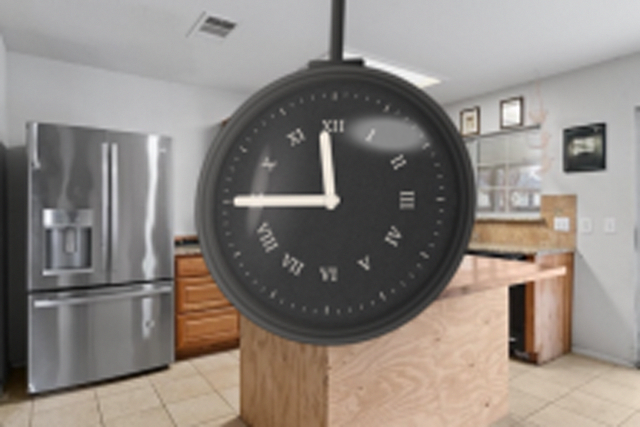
{"hour": 11, "minute": 45}
